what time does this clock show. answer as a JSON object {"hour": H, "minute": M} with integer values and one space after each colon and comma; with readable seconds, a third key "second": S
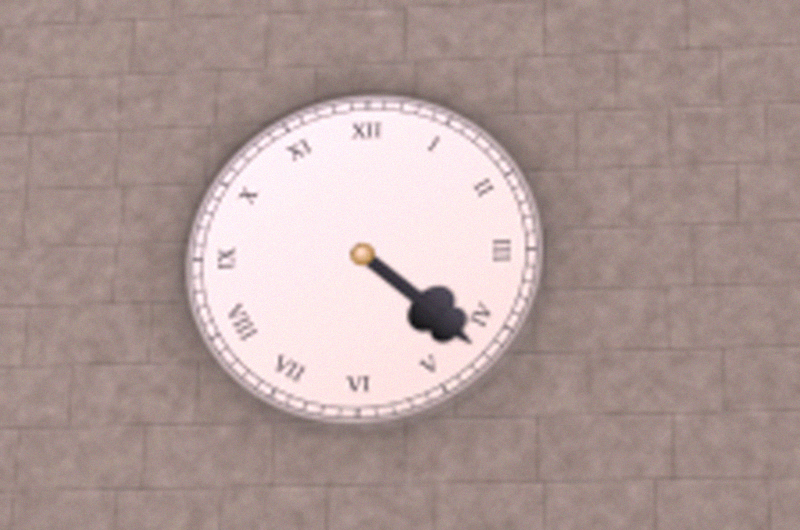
{"hour": 4, "minute": 22}
